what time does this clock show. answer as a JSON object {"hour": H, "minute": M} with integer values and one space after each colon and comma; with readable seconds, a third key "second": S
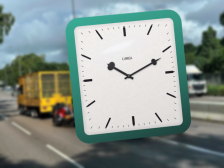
{"hour": 10, "minute": 11}
